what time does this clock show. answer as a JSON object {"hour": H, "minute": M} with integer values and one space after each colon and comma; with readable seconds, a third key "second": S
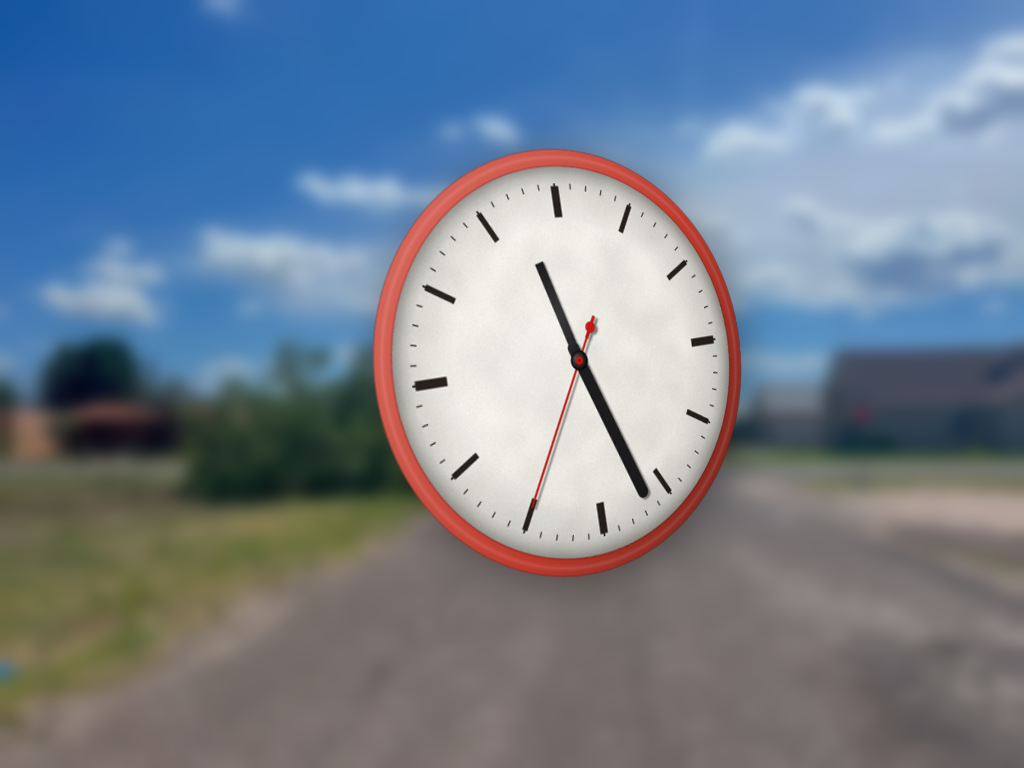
{"hour": 11, "minute": 26, "second": 35}
